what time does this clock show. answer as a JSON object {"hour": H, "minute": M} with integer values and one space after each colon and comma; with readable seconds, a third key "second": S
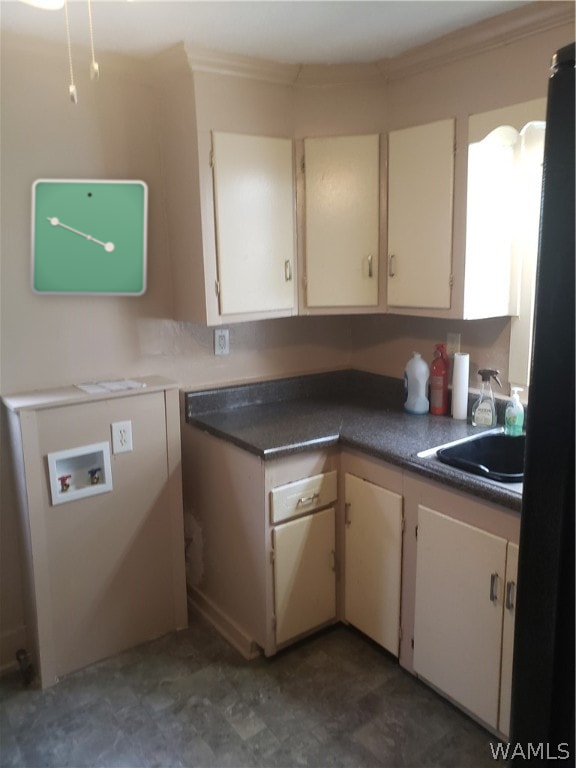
{"hour": 3, "minute": 49}
